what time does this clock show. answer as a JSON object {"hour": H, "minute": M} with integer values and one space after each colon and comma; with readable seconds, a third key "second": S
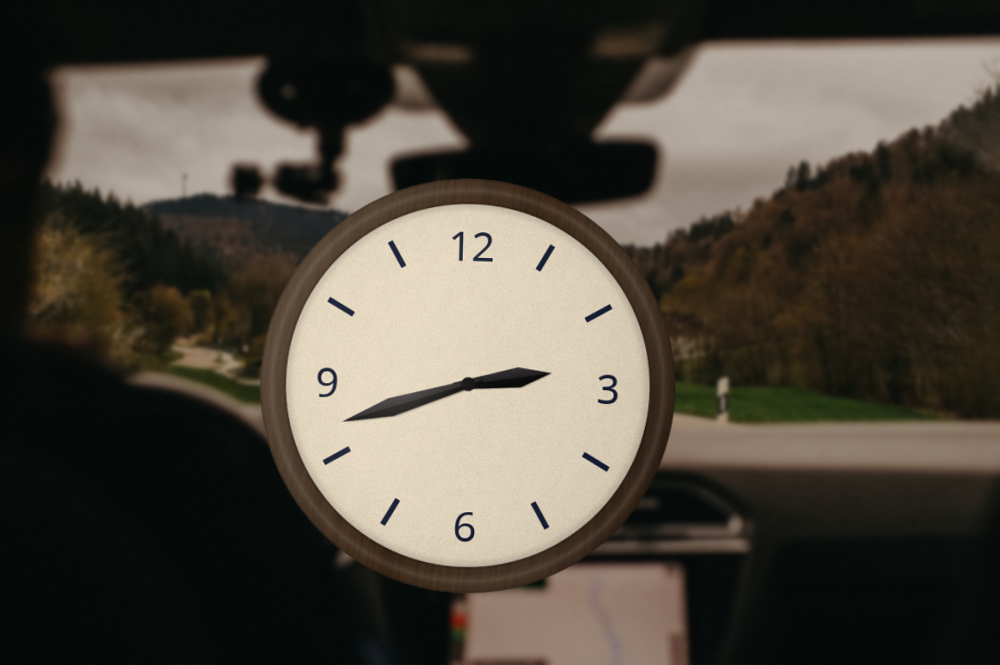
{"hour": 2, "minute": 42}
